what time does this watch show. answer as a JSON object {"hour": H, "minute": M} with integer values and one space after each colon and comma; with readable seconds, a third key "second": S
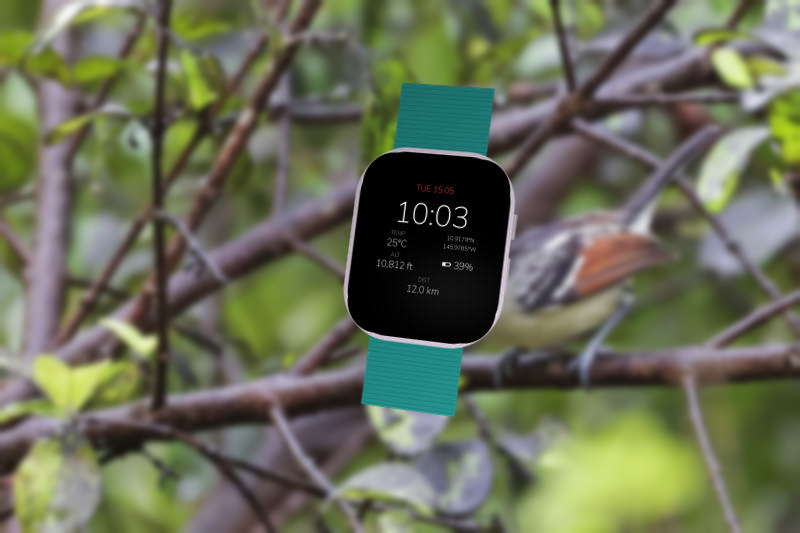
{"hour": 10, "minute": 3}
